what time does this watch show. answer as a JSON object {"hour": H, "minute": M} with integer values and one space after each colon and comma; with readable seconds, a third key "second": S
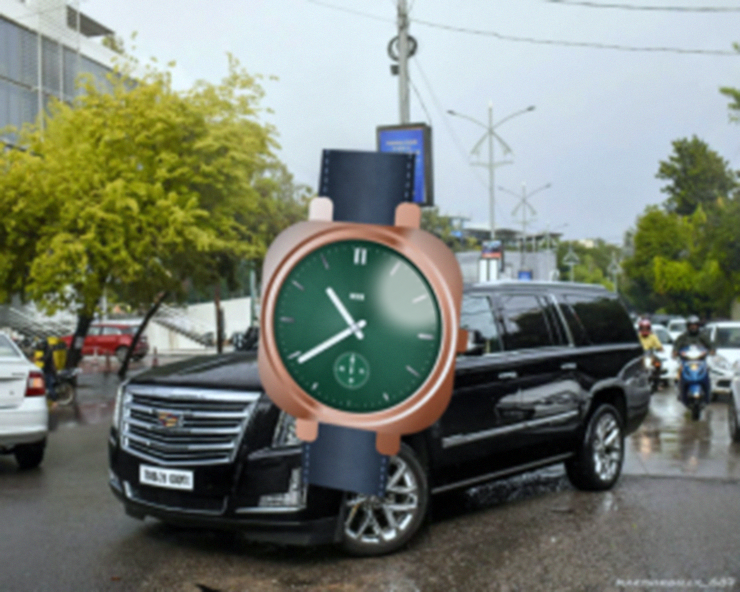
{"hour": 10, "minute": 39}
